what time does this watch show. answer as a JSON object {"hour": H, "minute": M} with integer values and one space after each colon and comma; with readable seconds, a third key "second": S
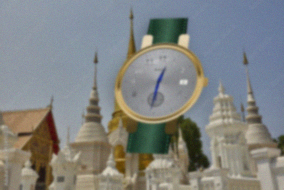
{"hour": 12, "minute": 31}
